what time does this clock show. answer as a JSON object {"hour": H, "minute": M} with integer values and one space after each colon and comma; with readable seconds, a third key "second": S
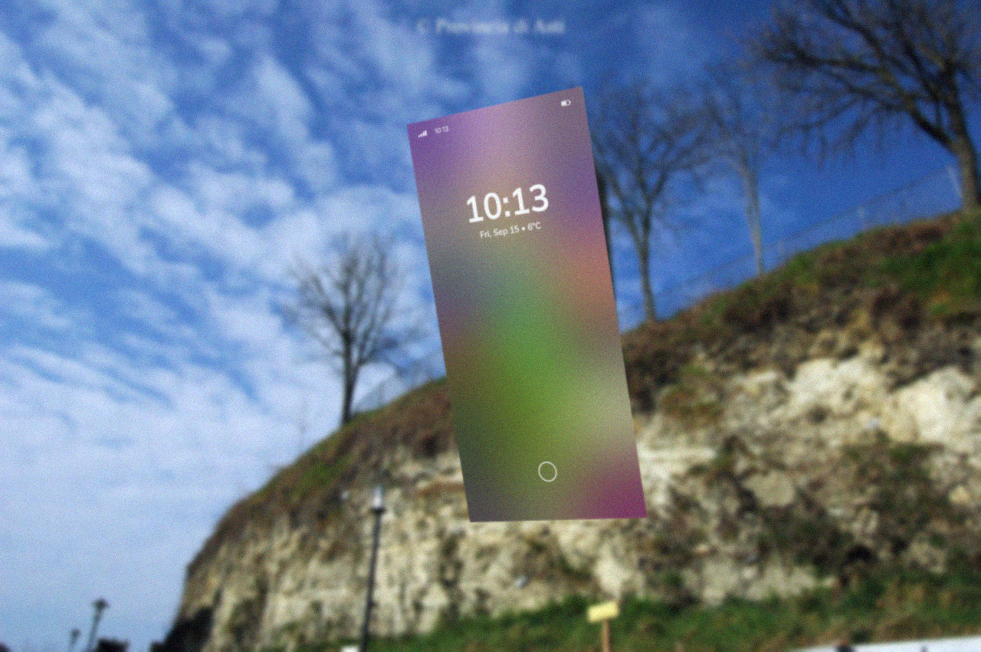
{"hour": 10, "minute": 13}
